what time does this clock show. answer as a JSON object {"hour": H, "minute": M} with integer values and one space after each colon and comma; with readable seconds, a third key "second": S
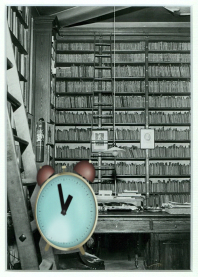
{"hour": 12, "minute": 58}
